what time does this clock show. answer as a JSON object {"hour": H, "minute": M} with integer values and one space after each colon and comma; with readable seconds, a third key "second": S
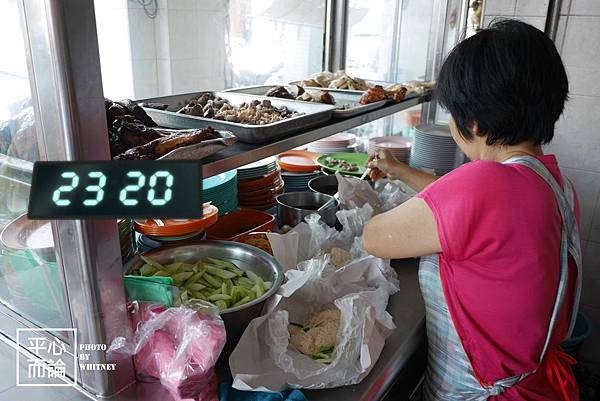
{"hour": 23, "minute": 20}
